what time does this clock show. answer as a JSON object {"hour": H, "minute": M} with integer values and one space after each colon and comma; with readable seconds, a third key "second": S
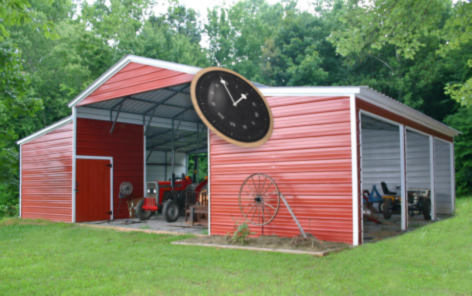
{"hour": 1, "minute": 59}
